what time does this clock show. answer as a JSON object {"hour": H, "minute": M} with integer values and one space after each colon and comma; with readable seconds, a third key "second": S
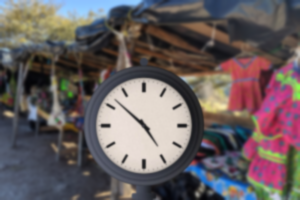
{"hour": 4, "minute": 52}
